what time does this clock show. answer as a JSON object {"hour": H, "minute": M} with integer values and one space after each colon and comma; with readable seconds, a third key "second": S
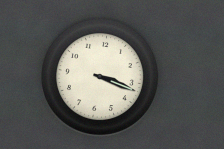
{"hour": 3, "minute": 17}
